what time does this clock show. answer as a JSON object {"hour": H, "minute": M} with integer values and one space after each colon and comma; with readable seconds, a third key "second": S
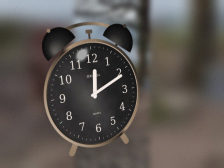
{"hour": 12, "minute": 11}
